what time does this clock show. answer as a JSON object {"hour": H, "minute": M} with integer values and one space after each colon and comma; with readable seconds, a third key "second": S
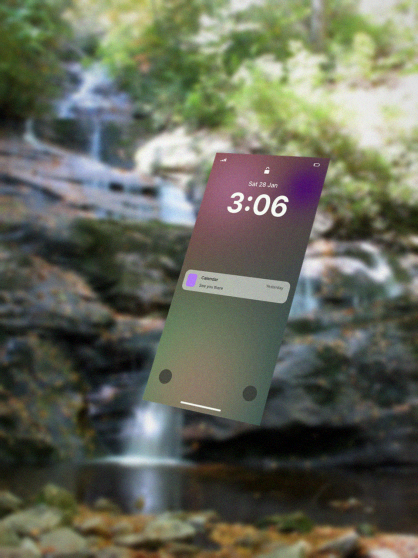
{"hour": 3, "minute": 6}
